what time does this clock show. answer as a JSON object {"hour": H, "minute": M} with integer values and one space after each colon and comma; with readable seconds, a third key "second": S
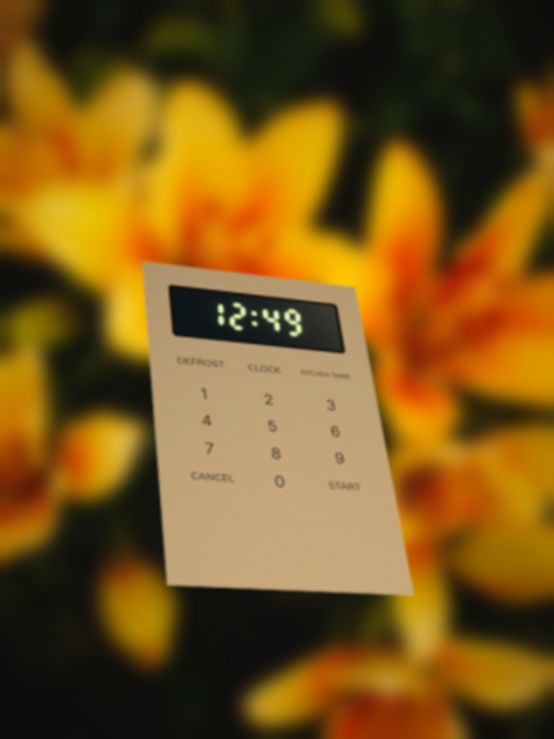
{"hour": 12, "minute": 49}
